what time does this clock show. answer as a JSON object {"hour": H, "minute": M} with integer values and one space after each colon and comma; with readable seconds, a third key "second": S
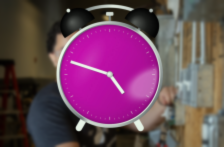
{"hour": 4, "minute": 48}
